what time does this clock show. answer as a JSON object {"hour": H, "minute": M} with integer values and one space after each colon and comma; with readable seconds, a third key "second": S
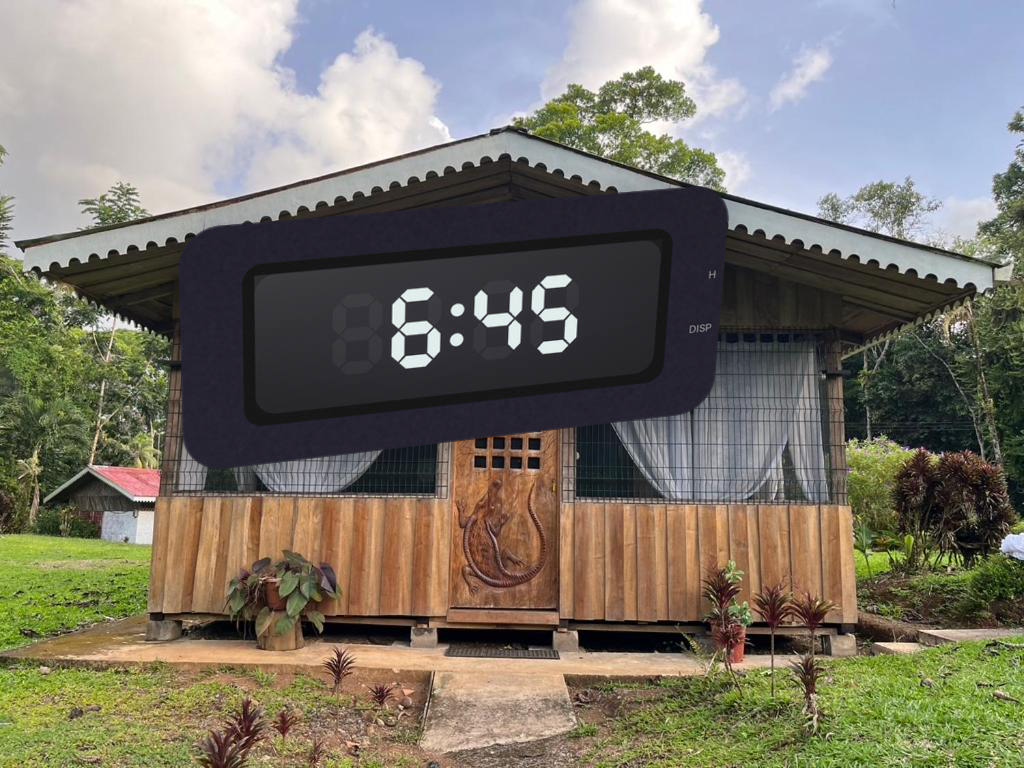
{"hour": 6, "minute": 45}
